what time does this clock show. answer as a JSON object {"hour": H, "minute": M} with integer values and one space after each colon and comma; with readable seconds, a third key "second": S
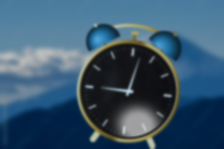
{"hour": 9, "minute": 2}
